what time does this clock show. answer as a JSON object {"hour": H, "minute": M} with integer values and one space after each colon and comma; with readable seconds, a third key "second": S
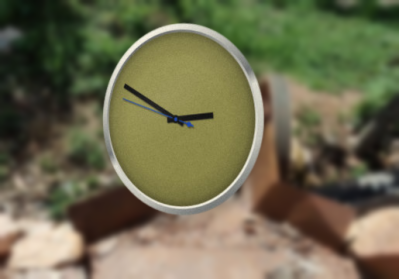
{"hour": 2, "minute": 49, "second": 48}
